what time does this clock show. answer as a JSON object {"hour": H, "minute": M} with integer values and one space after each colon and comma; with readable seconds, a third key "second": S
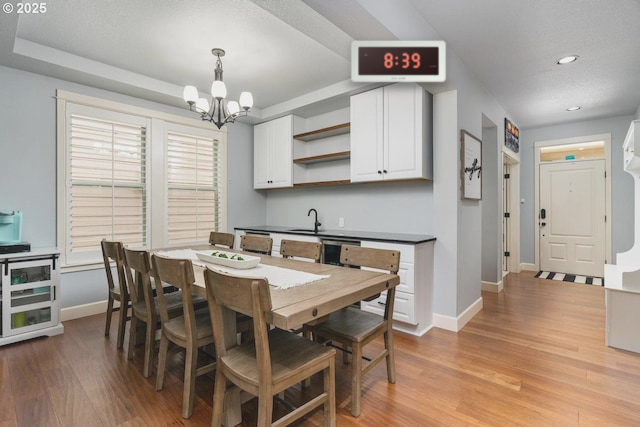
{"hour": 8, "minute": 39}
